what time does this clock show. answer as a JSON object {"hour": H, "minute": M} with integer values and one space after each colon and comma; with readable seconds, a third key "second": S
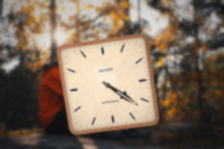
{"hour": 4, "minute": 22}
